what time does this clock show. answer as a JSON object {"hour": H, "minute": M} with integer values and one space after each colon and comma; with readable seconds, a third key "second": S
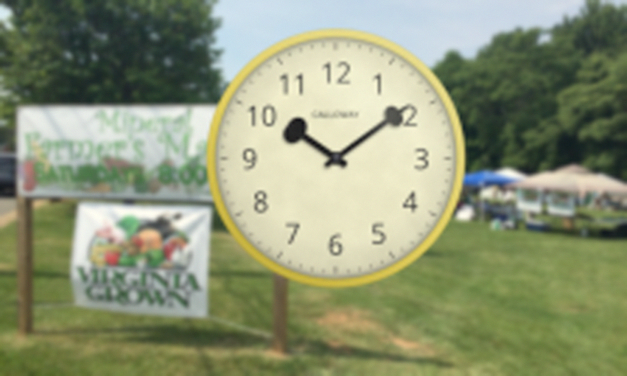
{"hour": 10, "minute": 9}
